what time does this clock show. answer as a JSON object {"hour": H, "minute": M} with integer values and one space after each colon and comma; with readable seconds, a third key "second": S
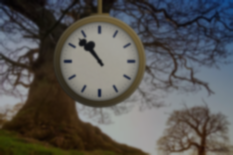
{"hour": 10, "minute": 53}
